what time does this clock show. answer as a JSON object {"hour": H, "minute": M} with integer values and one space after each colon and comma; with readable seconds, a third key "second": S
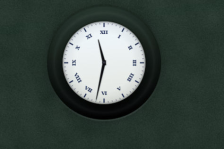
{"hour": 11, "minute": 32}
